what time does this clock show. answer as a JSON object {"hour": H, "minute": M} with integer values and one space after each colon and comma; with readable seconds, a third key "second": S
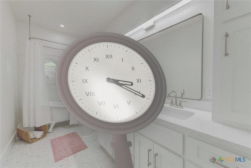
{"hour": 3, "minute": 20}
